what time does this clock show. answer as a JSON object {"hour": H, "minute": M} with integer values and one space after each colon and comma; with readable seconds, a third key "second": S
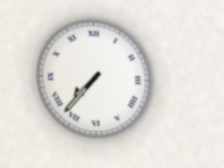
{"hour": 7, "minute": 37}
